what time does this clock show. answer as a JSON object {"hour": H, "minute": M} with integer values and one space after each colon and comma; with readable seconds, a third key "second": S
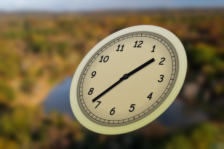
{"hour": 1, "minute": 37}
